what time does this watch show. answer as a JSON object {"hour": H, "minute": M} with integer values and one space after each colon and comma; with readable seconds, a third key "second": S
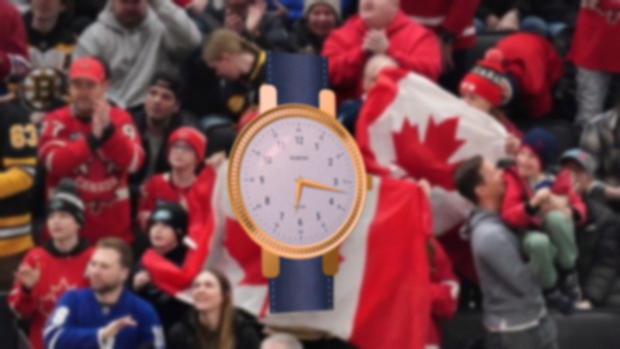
{"hour": 6, "minute": 17}
